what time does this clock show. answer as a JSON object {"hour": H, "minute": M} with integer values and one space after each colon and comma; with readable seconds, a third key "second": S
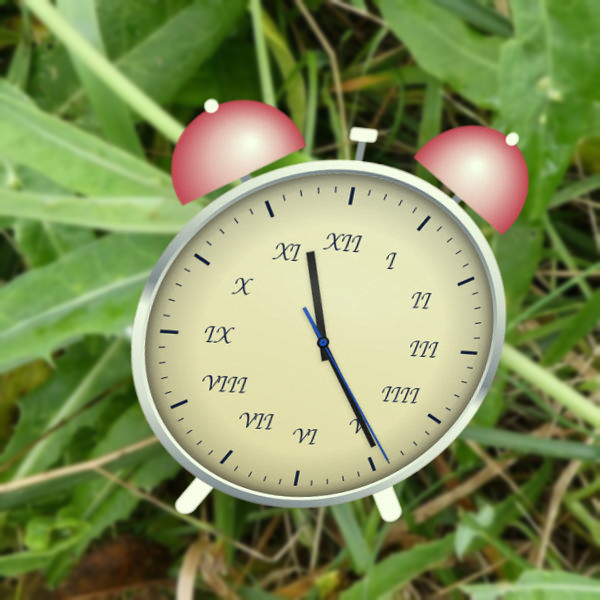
{"hour": 11, "minute": 24, "second": 24}
